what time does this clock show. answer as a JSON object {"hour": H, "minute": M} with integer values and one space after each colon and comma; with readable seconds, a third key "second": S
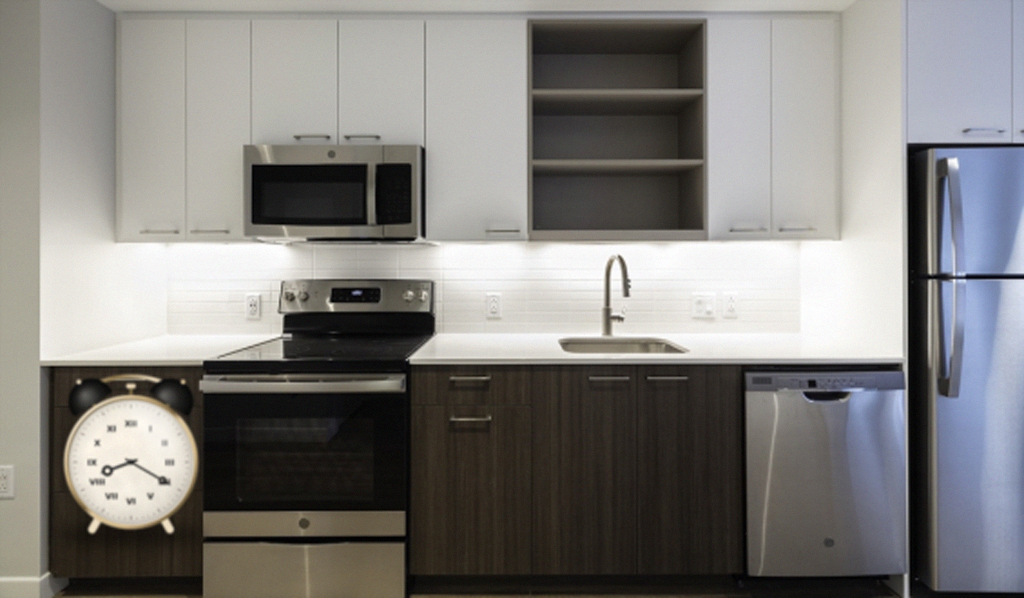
{"hour": 8, "minute": 20}
